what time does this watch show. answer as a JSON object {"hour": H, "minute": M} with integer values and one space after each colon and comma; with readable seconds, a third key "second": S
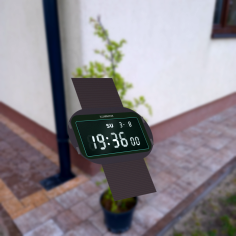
{"hour": 19, "minute": 36, "second": 0}
